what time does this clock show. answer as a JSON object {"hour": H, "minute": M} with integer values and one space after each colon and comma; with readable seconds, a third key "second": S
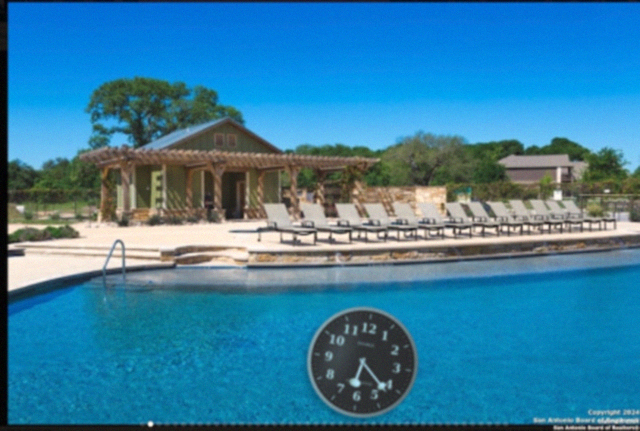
{"hour": 6, "minute": 22}
